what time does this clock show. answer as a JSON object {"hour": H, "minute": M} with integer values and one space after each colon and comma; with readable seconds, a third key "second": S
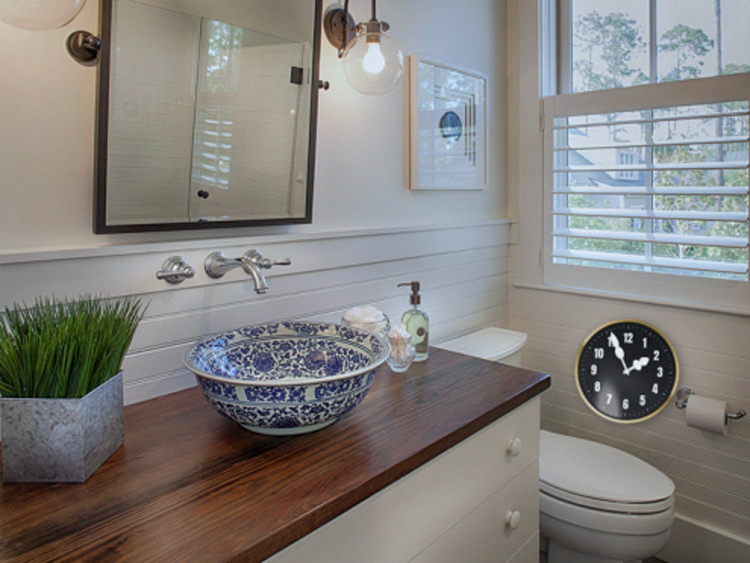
{"hour": 1, "minute": 56}
